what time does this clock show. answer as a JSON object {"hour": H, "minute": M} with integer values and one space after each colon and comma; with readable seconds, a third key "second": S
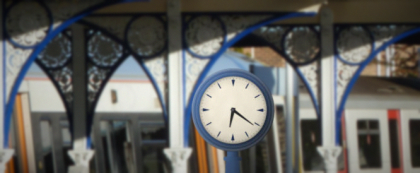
{"hour": 6, "minute": 21}
